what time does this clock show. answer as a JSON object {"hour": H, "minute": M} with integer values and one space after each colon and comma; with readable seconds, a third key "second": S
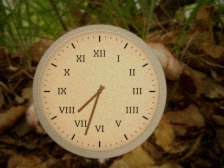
{"hour": 7, "minute": 33}
